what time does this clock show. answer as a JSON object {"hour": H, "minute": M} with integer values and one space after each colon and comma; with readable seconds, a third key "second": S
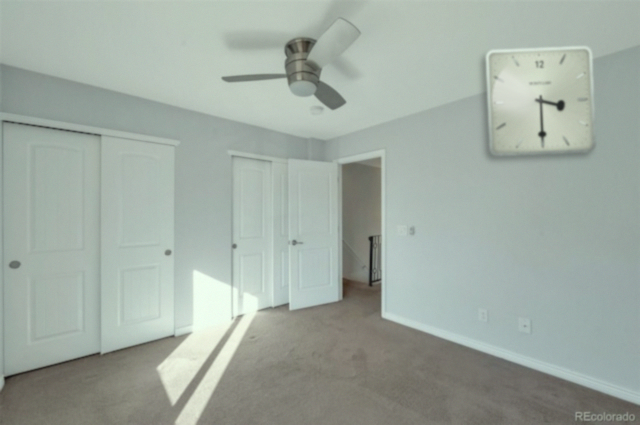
{"hour": 3, "minute": 30}
